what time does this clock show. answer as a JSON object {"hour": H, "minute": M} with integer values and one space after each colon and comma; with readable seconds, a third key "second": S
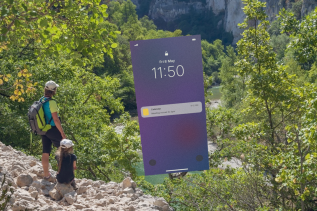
{"hour": 11, "minute": 50}
